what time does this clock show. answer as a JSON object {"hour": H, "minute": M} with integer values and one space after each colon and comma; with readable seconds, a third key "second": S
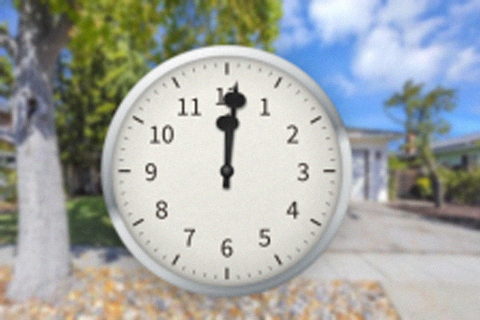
{"hour": 12, "minute": 1}
